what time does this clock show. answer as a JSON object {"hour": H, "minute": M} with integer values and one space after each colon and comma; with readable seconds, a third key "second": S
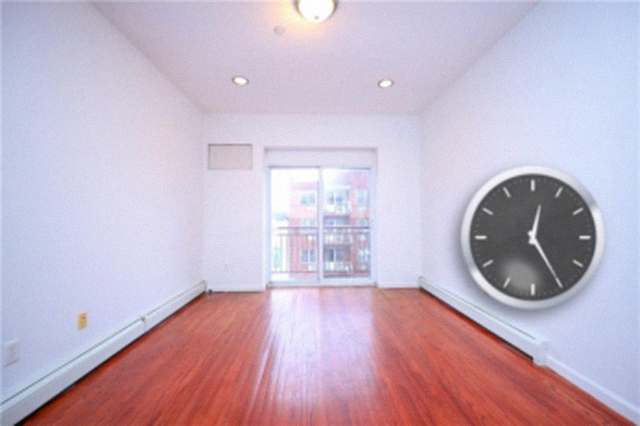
{"hour": 12, "minute": 25}
